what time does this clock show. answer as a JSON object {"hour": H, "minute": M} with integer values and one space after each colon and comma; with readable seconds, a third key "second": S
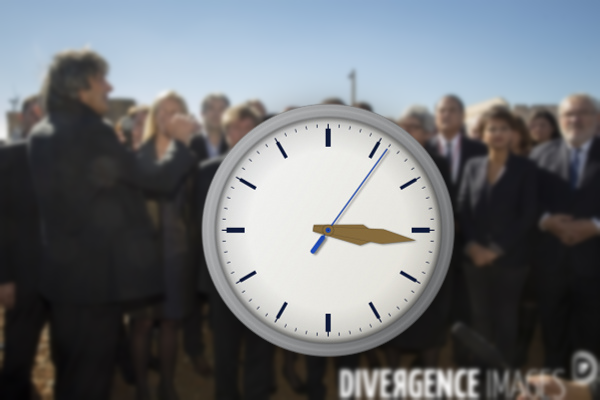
{"hour": 3, "minute": 16, "second": 6}
